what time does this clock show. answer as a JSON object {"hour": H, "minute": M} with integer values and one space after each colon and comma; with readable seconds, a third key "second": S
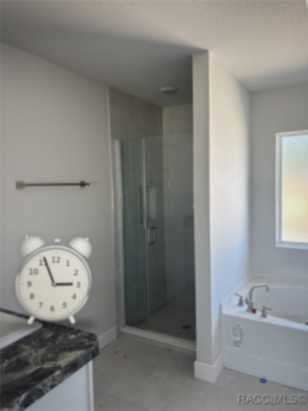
{"hour": 2, "minute": 56}
